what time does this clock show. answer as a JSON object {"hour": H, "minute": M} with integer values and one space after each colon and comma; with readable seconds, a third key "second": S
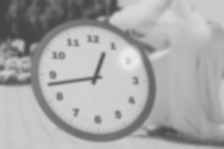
{"hour": 12, "minute": 43}
